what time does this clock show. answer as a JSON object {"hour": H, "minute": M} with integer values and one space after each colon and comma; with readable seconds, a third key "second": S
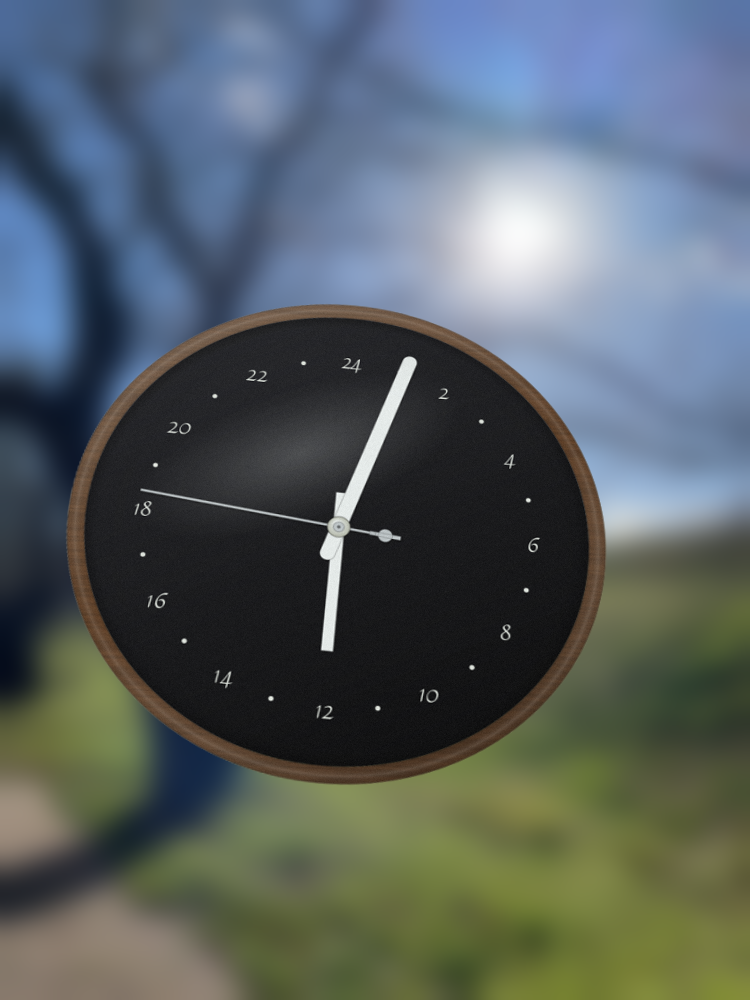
{"hour": 12, "minute": 2, "second": 46}
